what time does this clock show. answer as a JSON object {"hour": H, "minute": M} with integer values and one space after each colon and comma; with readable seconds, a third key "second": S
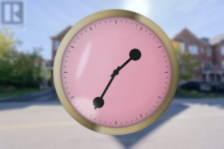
{"hour": 1, "minute": 35}
